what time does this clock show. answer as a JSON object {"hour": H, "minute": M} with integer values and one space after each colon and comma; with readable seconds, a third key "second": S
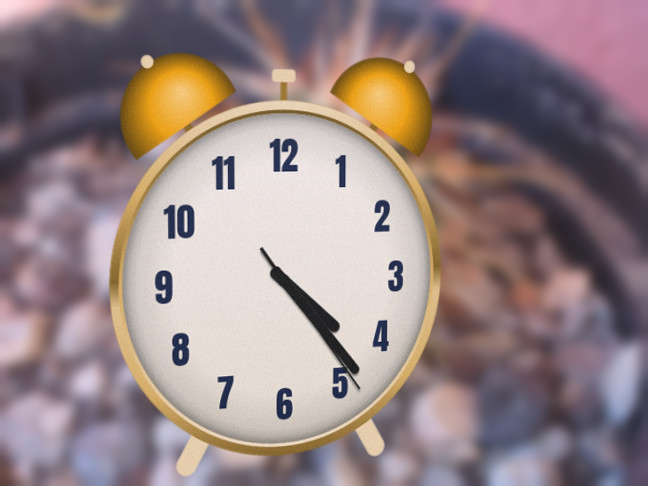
{"hour": 4, "minute": 23, "second": 24}
